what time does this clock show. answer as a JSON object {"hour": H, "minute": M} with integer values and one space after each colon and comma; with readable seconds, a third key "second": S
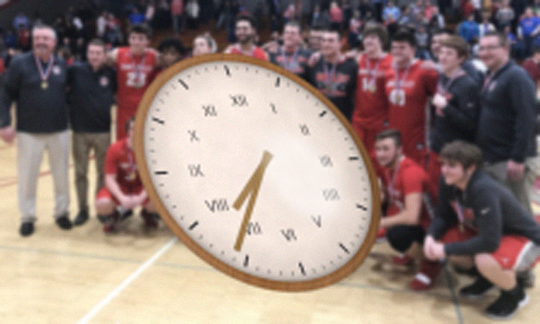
{"hour": 7, "minute": 36}
